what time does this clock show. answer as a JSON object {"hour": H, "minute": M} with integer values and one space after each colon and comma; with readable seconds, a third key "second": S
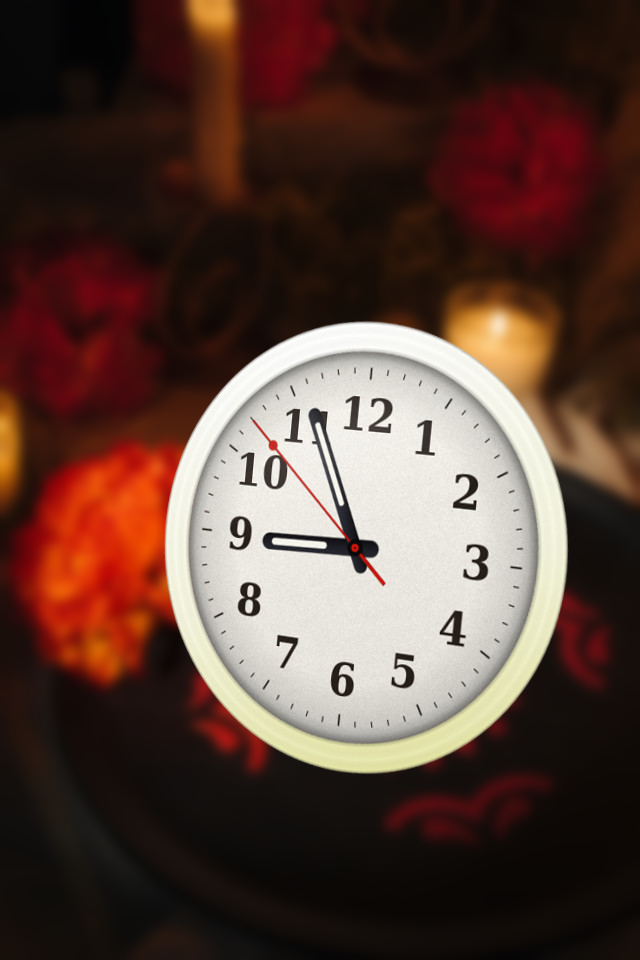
{"hour": 8, "minute": 55, "second": 52}
